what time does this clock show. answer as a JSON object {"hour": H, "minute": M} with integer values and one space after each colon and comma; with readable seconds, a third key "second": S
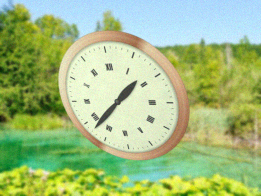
{"hour": 1, "minute": 38}
